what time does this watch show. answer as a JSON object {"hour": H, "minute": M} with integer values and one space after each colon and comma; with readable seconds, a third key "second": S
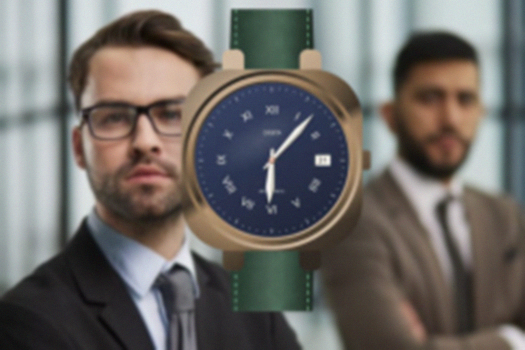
{"hour": 6, "minute": 7}
